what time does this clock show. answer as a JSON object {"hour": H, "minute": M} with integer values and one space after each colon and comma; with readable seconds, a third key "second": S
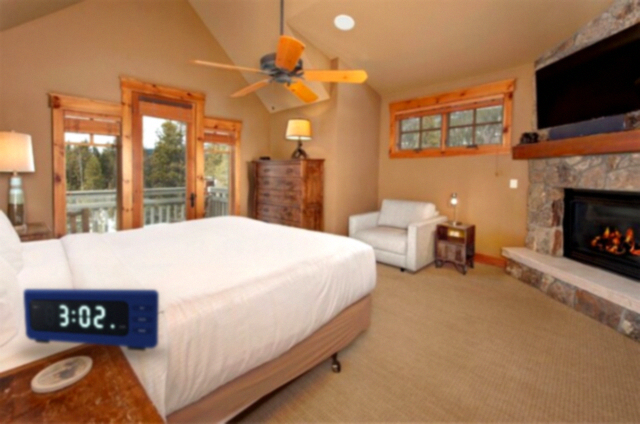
{"hour": 3, "minute": 2}
